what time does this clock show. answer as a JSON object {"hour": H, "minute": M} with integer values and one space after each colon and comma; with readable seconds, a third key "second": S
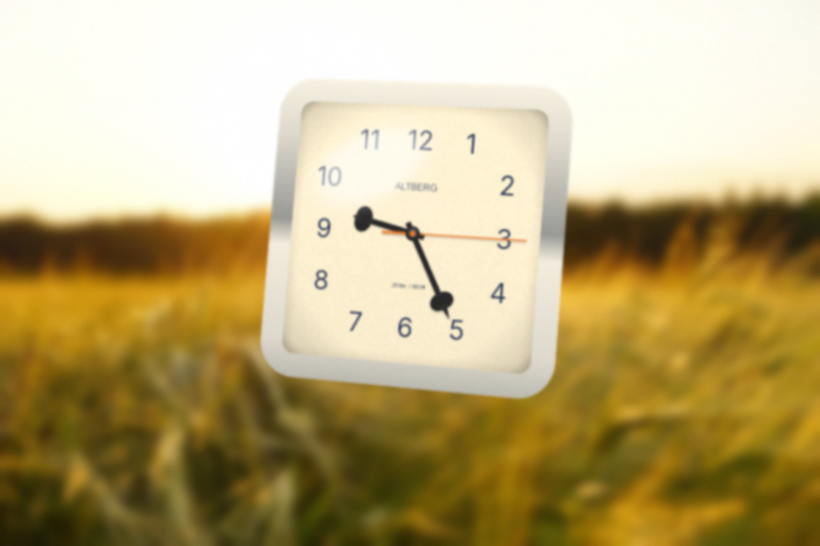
{"hour": 9, "minute": 25, "second": 15}
